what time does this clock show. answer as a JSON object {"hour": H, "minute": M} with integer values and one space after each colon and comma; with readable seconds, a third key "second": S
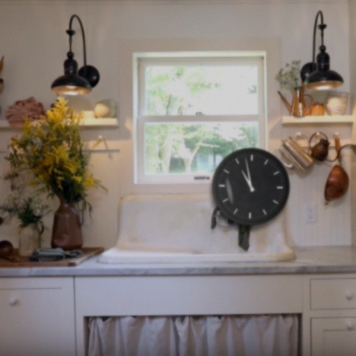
{"hour": 10, "minute": 58}
